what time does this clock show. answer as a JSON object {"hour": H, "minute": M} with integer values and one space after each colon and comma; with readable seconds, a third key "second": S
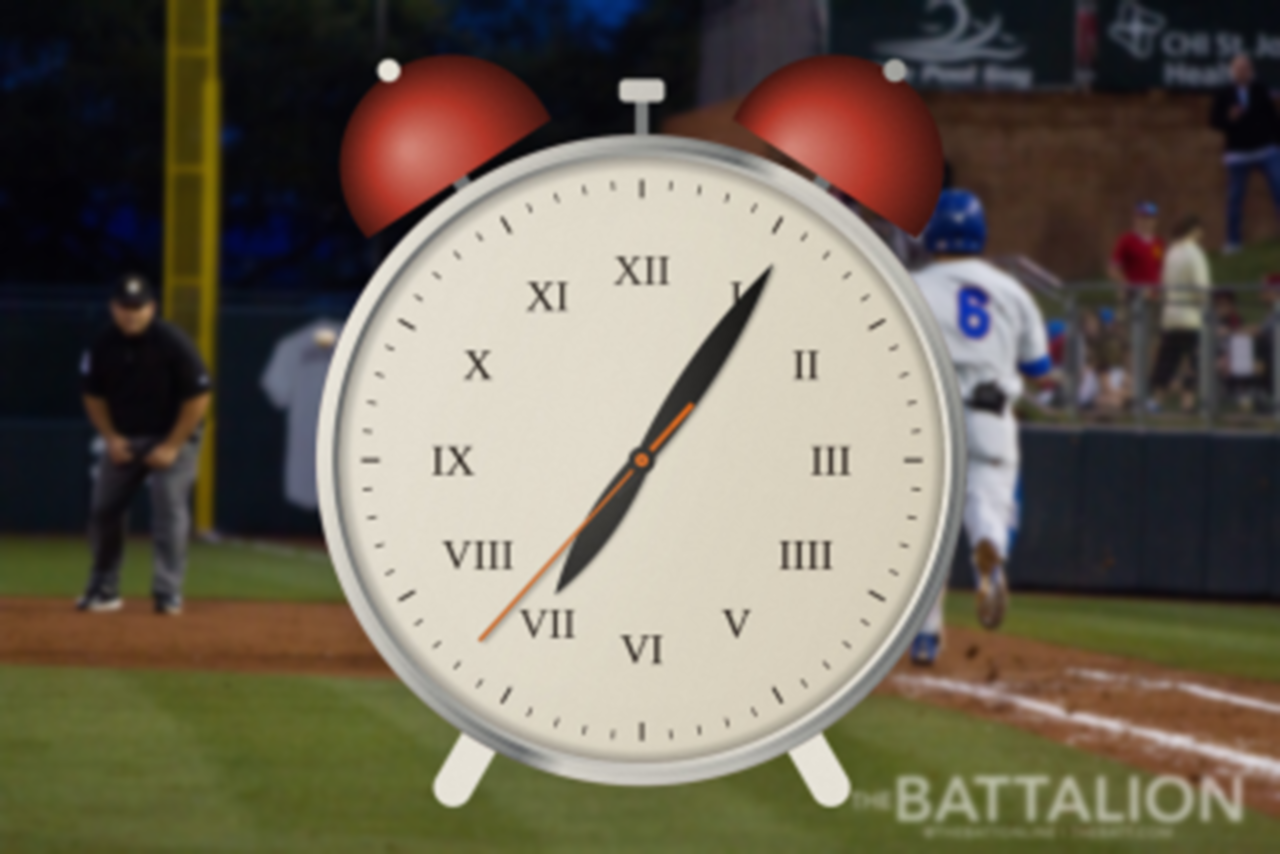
{"hour": 7, "minute": 5, "second": 37}
